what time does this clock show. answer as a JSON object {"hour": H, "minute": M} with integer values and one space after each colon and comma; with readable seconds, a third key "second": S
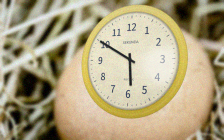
{"hour": 5, "minute": 50}
